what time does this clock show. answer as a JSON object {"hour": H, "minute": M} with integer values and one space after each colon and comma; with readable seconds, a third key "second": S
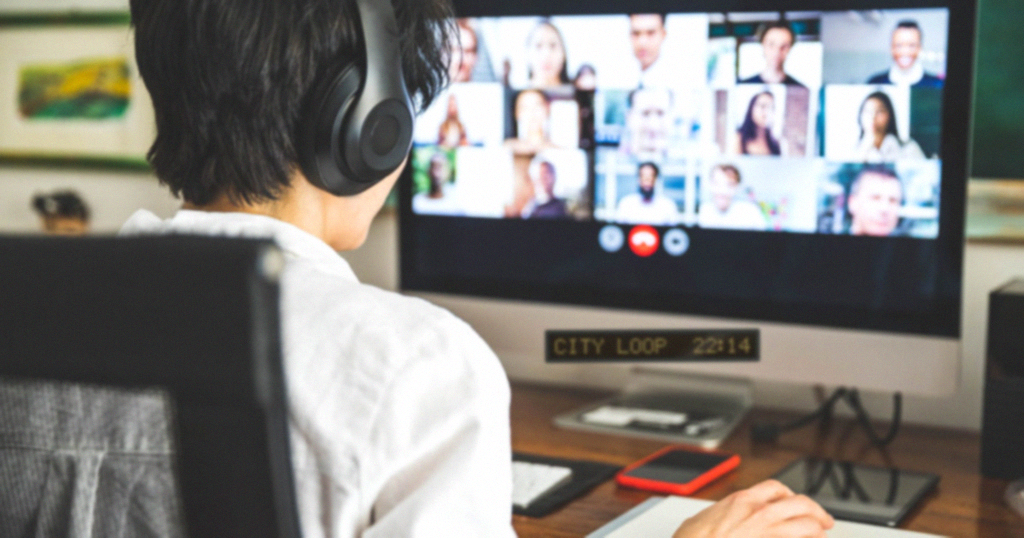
{"hour": 22, "minute": 14}
